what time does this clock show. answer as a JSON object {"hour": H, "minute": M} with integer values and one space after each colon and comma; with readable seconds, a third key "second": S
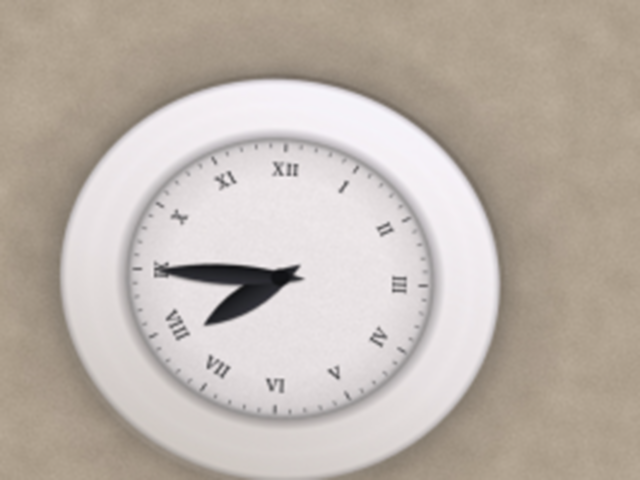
{"hour": 7, "minute": 45}
